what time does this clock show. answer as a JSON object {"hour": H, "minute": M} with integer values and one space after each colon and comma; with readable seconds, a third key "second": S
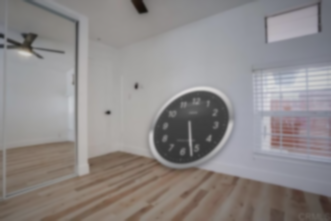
{"hour": 5, "minute": 27}
